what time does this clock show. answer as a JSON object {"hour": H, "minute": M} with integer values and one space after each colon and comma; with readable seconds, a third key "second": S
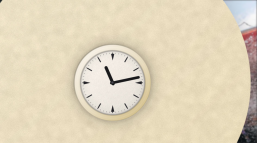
{"hour": 11, "minute": 13}
